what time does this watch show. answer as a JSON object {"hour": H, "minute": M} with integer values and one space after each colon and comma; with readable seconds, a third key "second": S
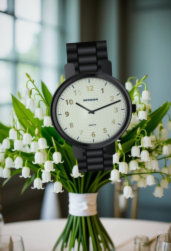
{"hour": 10, "minute": 12}
